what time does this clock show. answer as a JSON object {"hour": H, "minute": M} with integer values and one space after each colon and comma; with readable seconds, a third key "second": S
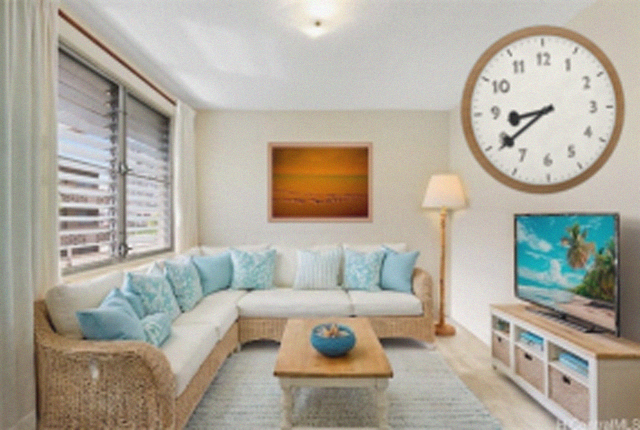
{"hour": 8, "minute": 39}
